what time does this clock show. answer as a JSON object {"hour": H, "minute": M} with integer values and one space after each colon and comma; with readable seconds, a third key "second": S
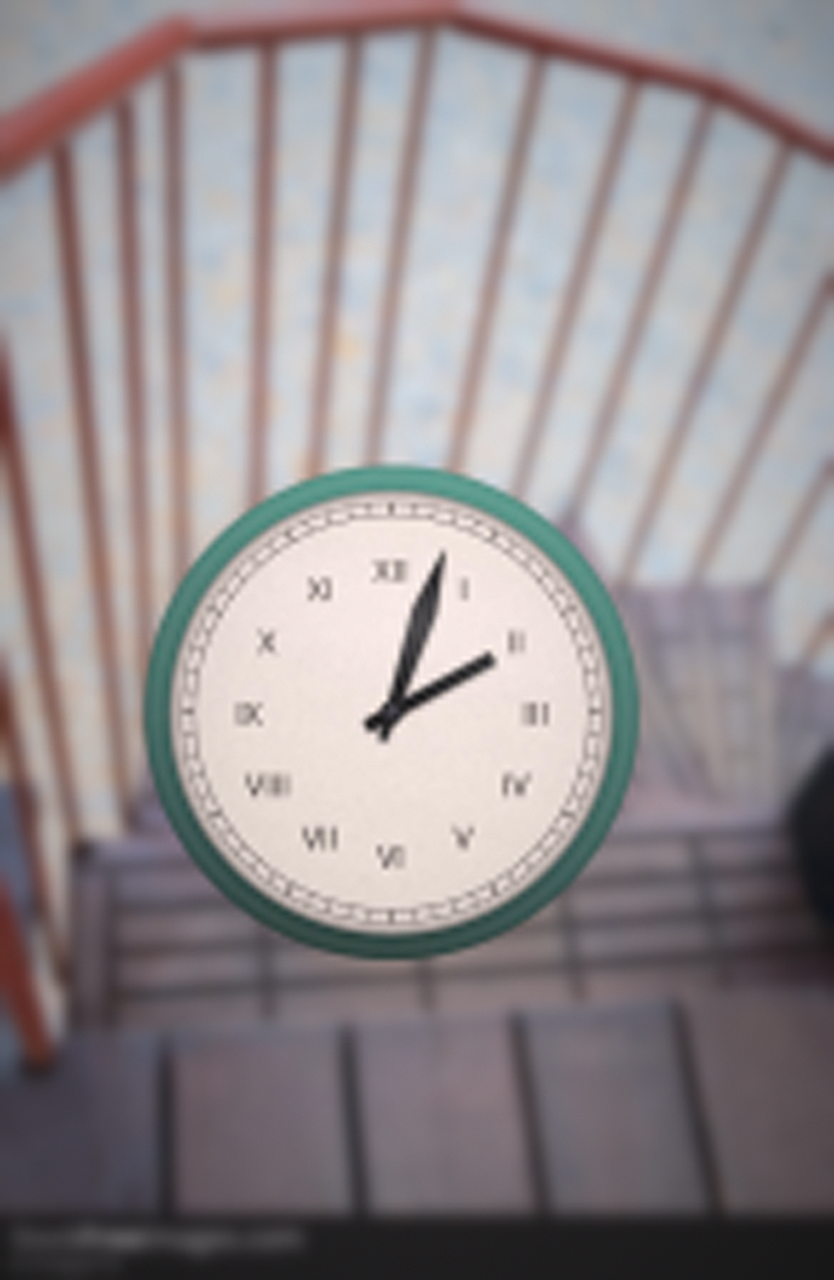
{"hour": 2, "minute": 3}
